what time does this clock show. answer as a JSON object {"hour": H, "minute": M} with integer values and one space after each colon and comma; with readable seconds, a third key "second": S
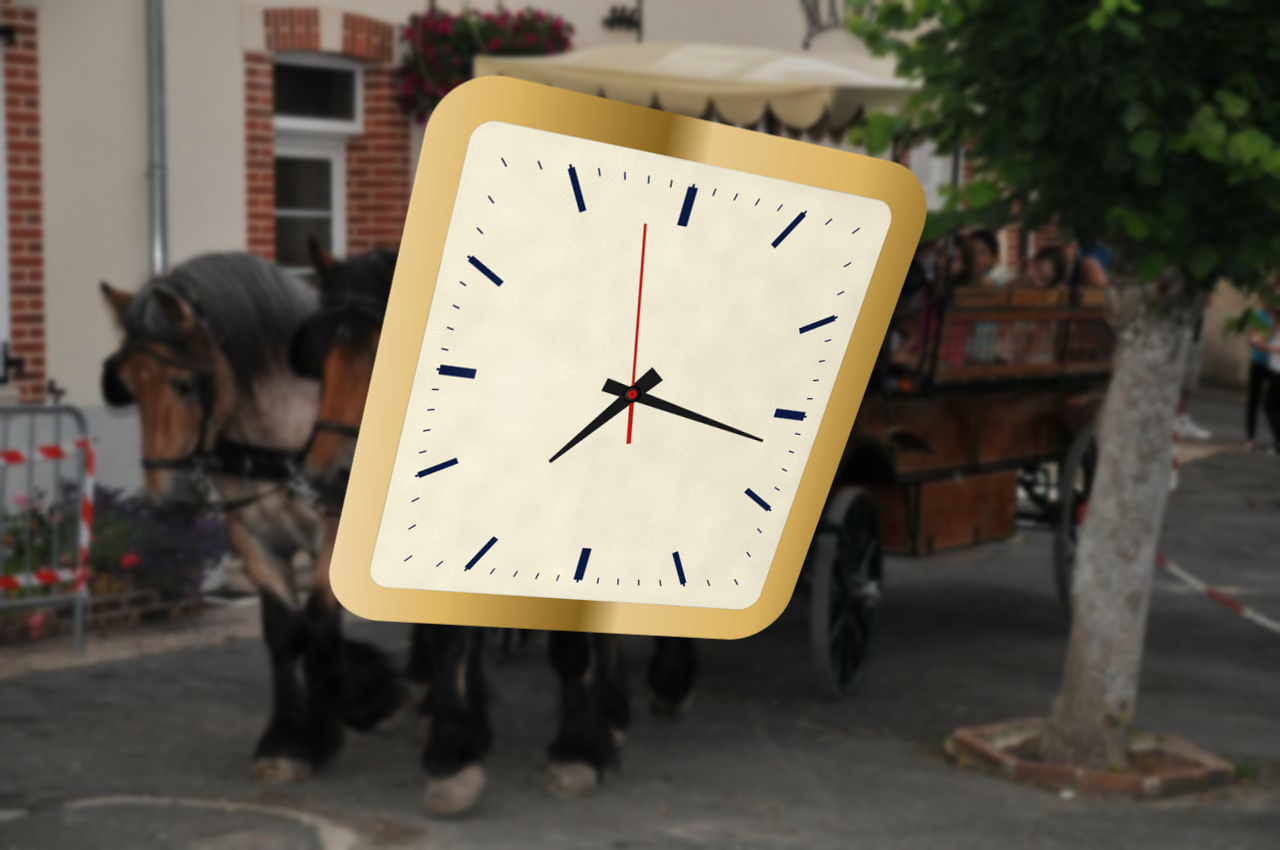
{"hour": 7, "minute": 16, "second": 58}
